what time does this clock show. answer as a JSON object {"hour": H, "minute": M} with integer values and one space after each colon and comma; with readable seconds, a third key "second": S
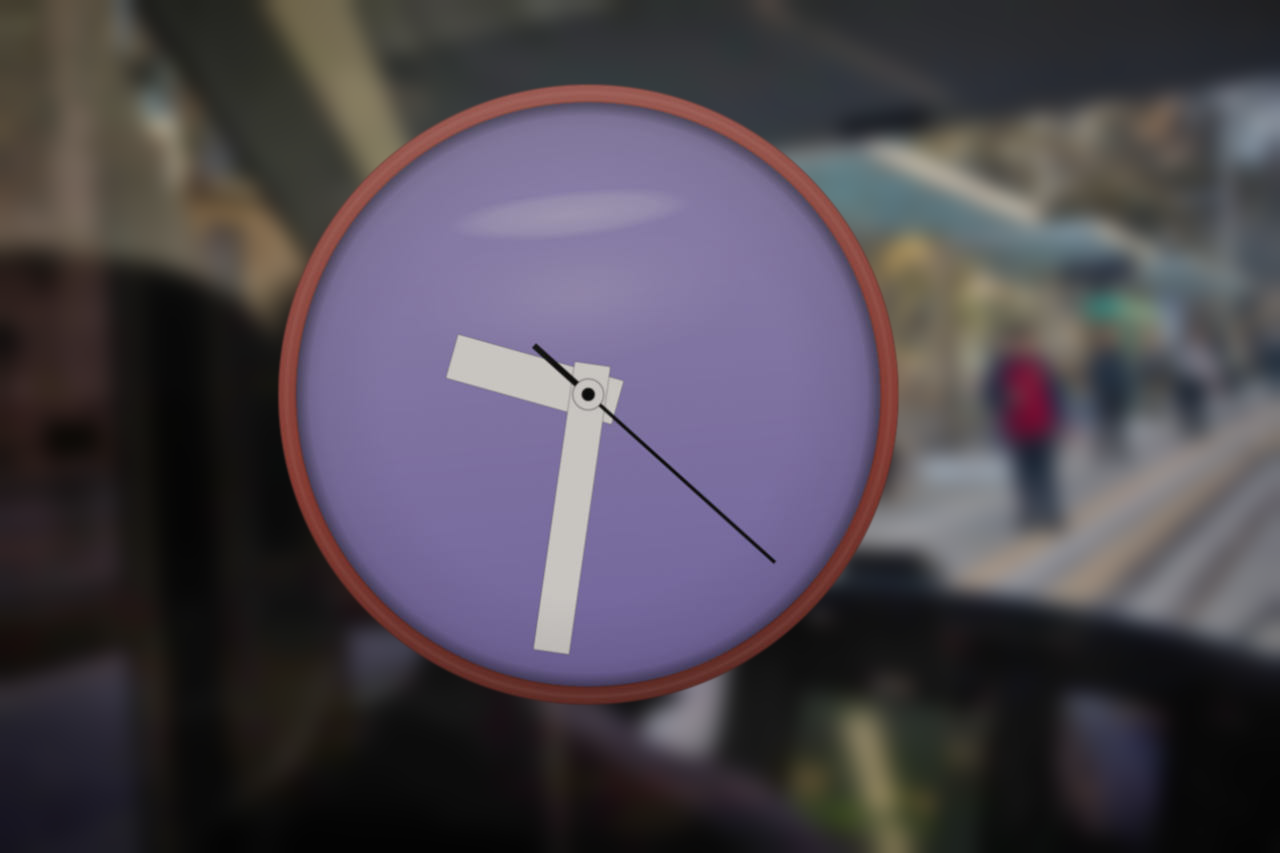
{"hour": 9, "minute": 31, "second": 22}
